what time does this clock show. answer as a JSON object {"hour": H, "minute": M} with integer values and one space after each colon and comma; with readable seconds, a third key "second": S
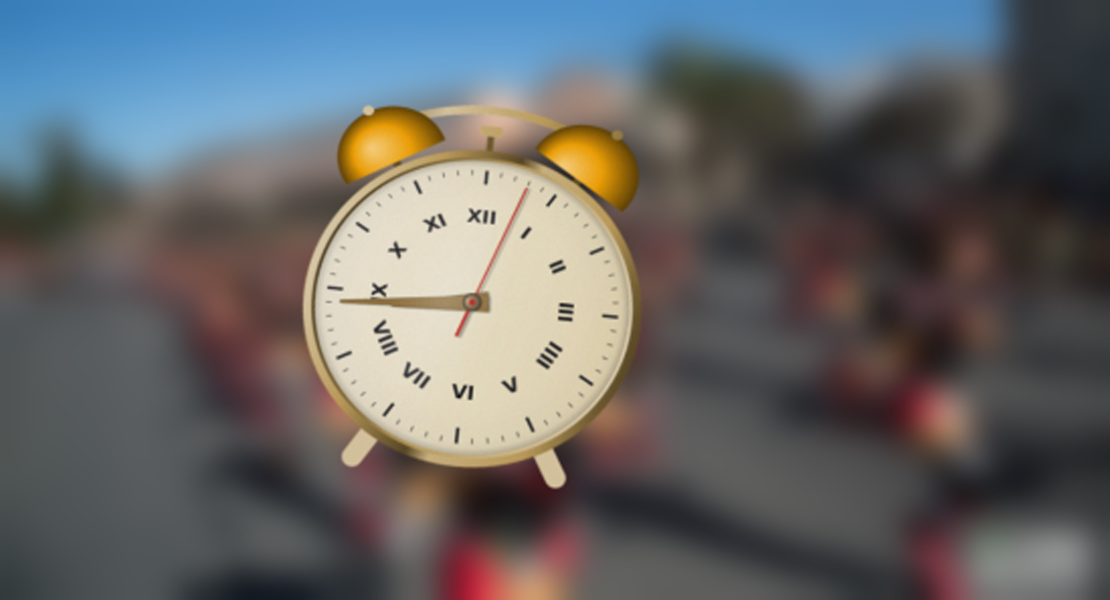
{"hour": 8, "minute": 44, "second": 3}
